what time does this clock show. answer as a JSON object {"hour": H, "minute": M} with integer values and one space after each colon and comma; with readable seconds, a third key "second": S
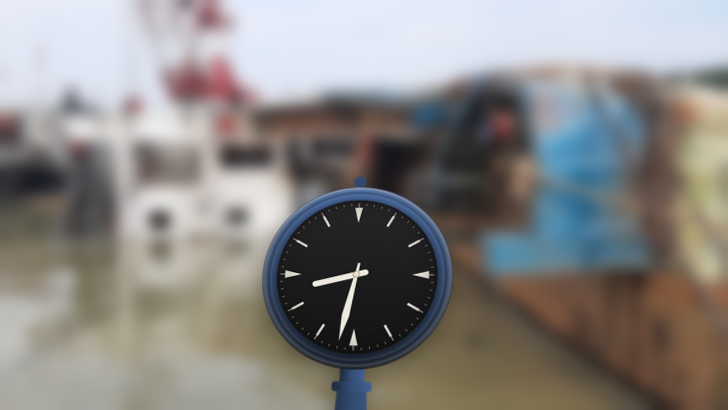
{"hour": 8, "minute": 32}
